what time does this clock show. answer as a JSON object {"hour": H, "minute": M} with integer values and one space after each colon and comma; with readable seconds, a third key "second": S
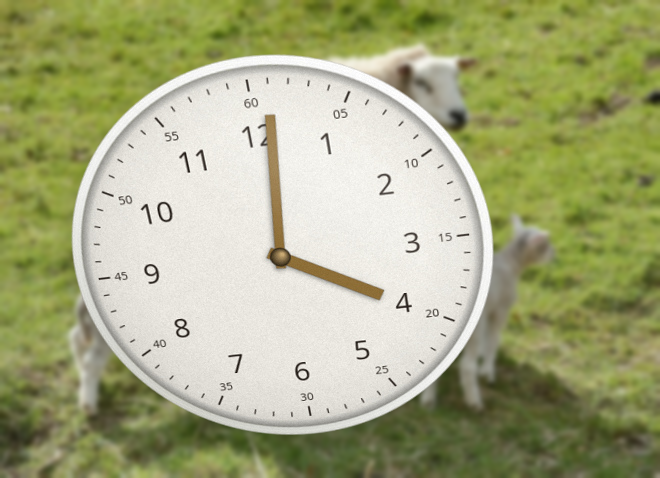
{"hour": 4, "minute": 1}
